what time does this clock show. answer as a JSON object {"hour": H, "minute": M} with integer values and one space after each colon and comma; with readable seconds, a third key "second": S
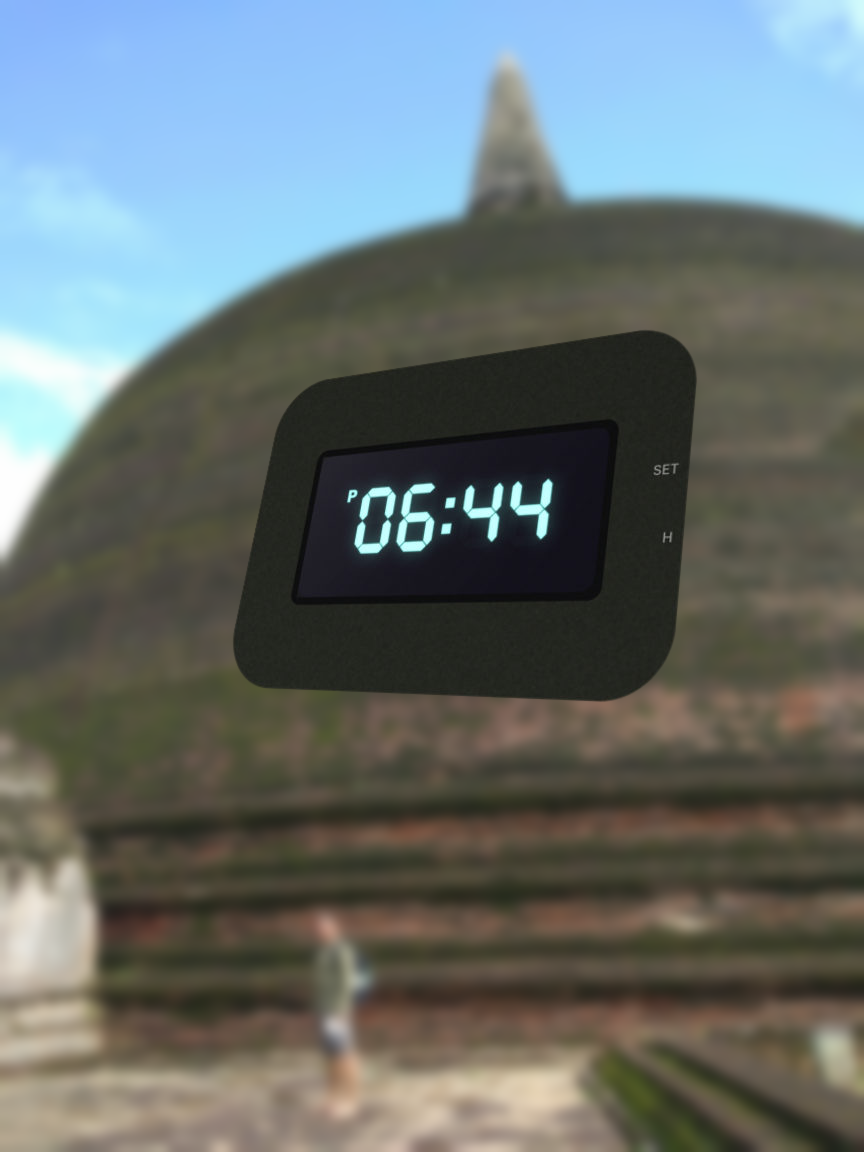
{"hour": 6, "minute": 44}
